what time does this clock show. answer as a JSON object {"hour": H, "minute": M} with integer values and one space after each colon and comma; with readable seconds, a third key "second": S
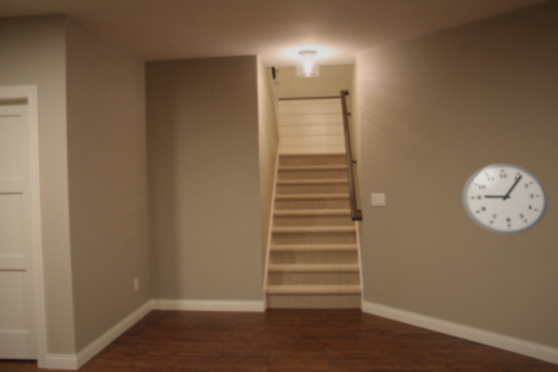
{"hour": 9, "minute": 6}
